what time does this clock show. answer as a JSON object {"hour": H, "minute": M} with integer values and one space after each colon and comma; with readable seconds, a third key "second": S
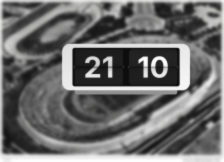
{"hour": 21, "minute": 10}
